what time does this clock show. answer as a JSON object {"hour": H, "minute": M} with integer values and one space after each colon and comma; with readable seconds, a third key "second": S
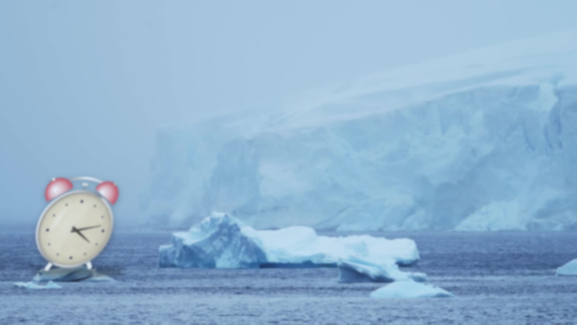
{"hour": 4, "minute": 13}
